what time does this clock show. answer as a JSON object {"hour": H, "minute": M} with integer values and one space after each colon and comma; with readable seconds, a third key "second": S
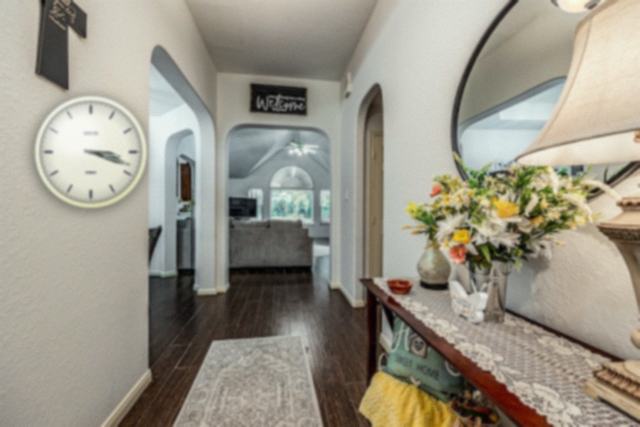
{"hour": 3, "minute": 18}
